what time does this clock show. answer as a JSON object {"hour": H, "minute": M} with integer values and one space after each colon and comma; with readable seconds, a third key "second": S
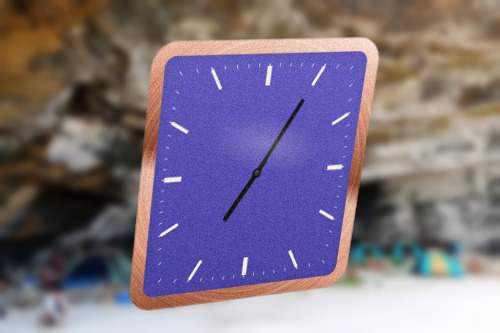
{"hour": 7, "minute": 5}
